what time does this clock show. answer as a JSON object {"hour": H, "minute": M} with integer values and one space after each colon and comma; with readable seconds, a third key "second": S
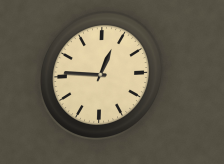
{"hour": 12, "minute": 46}
